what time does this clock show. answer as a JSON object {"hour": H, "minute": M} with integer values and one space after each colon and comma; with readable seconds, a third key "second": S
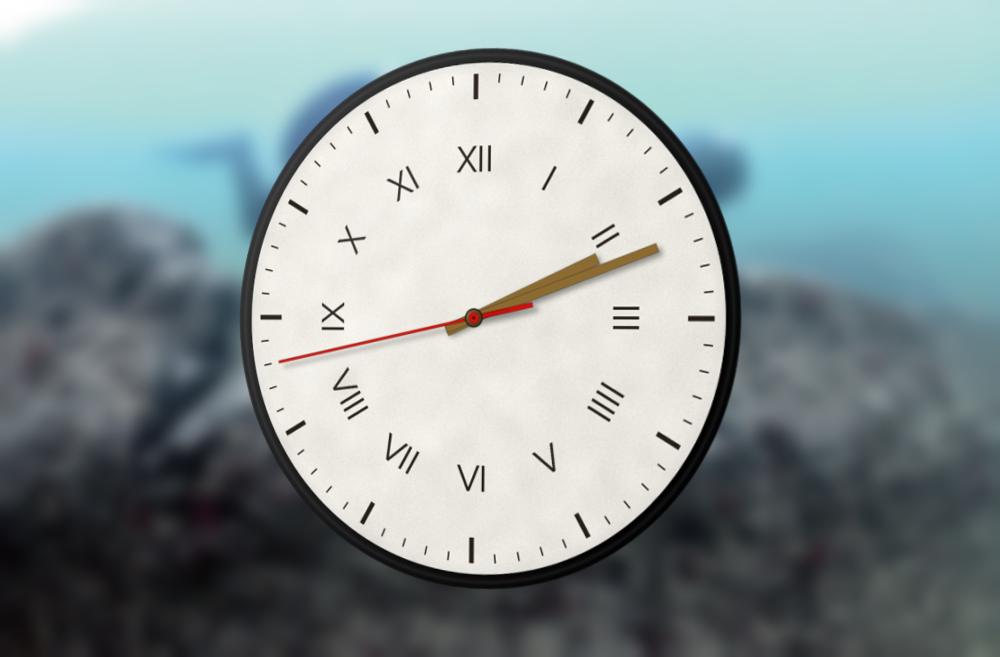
{"hour": 2, "minute": 11, "second": 43}
